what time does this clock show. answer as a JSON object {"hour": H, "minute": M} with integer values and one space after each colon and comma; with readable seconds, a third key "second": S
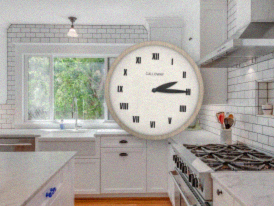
{"hour": 2, "minute": 15}
